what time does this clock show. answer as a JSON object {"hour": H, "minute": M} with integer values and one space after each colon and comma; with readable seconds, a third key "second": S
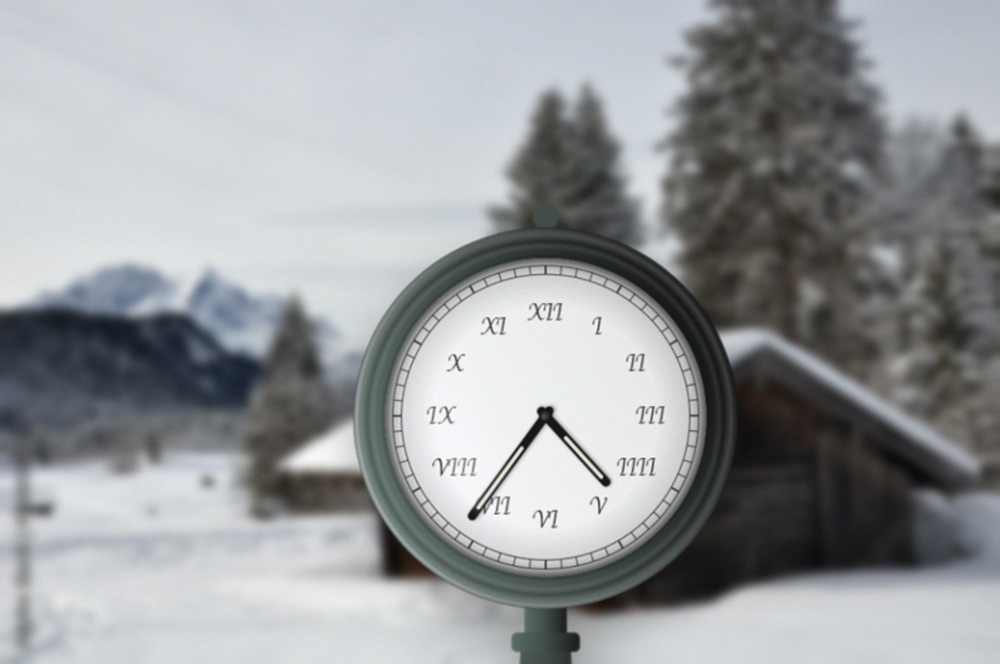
{"hour": 4, "minute": 36}
